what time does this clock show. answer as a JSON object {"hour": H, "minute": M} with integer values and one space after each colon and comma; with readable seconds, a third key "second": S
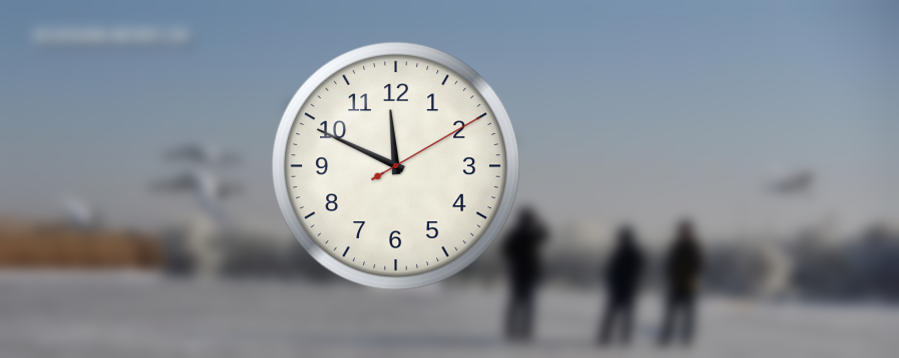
{"hour": 11, "minute": 49, "second": 10}
